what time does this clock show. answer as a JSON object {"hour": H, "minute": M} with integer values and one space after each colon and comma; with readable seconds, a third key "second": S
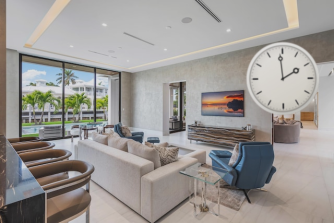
{"hour": 1, "minute": 59}
